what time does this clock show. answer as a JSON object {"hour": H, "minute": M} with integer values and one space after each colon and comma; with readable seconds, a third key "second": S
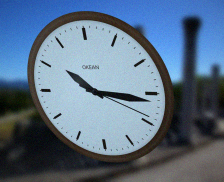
{"hour": 10, "minute": 16, "second": 19}
